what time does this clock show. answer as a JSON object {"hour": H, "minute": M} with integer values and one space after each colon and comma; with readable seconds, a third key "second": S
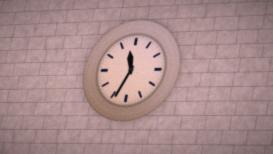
{"hour": 11, "minute": 34}
